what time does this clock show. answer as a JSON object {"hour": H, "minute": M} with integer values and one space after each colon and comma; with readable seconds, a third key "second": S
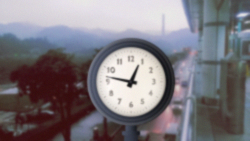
{"hour": 12, "minute": 47}
